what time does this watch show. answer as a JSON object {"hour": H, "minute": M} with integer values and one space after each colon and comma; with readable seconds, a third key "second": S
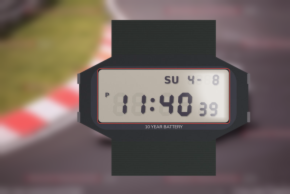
{"hour": 11, "minute": 40, "second": 39}
